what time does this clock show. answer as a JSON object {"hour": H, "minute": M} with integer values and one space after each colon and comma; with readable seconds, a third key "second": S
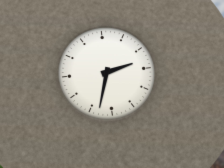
{"hour": 2, "minute": 33}
